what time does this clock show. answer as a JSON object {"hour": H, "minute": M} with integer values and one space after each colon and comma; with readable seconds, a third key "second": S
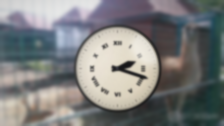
{"hour": 2, "minute": 18}
